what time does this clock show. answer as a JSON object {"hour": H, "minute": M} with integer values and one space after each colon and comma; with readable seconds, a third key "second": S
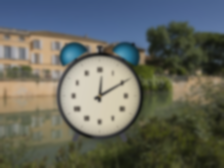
{"hour": 12, "minute": 10}
